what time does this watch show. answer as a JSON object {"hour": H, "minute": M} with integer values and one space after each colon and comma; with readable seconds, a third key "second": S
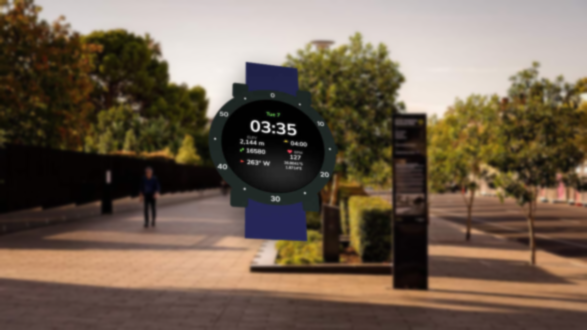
{"hour": 3, "minute": 35}
